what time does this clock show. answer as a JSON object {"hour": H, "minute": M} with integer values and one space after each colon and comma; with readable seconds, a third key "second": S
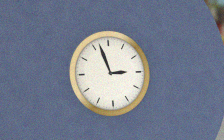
{"hour": 2, "minute": 57}
